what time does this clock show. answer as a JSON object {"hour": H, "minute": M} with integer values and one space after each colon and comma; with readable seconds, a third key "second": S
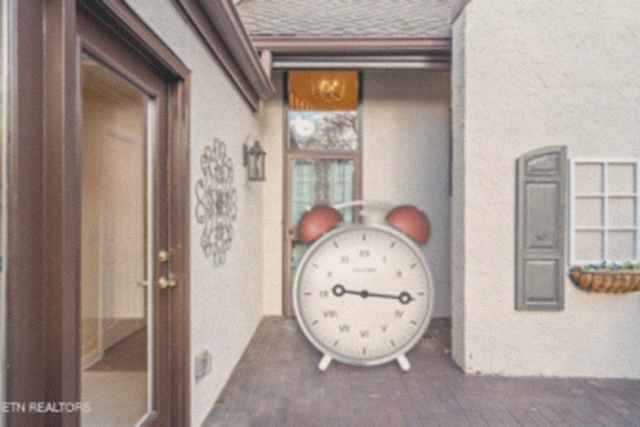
{"hour": 9, "minute": 16}
